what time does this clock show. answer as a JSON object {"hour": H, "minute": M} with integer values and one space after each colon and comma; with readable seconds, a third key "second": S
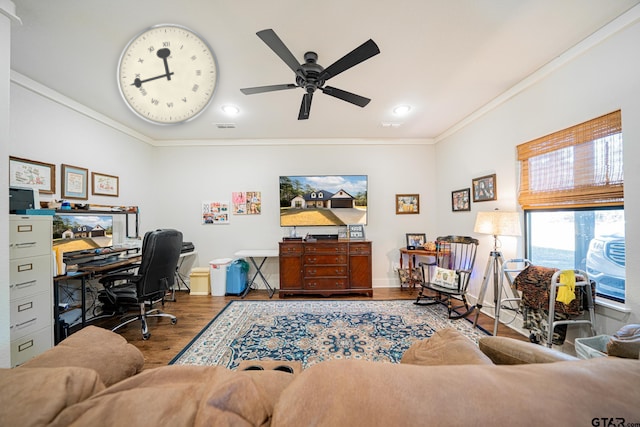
{"hour": 11, "minute": 43}
